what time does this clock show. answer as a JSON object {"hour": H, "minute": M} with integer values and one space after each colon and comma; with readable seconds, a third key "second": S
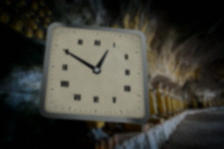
{"hour": 12, "minute": 50}
